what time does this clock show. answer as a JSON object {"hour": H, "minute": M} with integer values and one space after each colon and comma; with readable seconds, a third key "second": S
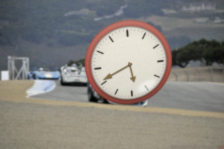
{"hour": 5, "minute": 41}
